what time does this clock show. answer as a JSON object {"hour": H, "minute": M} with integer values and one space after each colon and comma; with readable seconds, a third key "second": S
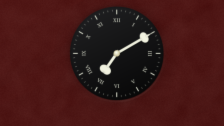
{"hour": 7, "minute": 10}
